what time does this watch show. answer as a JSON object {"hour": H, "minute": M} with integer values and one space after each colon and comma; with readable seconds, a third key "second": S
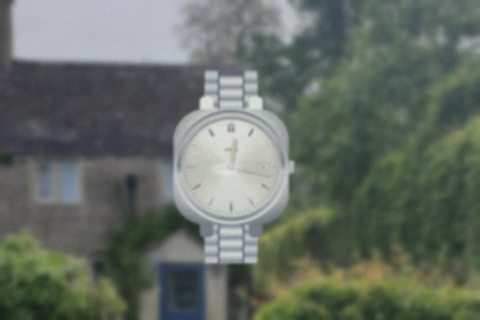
{"hour": 12, "minute": 17}
